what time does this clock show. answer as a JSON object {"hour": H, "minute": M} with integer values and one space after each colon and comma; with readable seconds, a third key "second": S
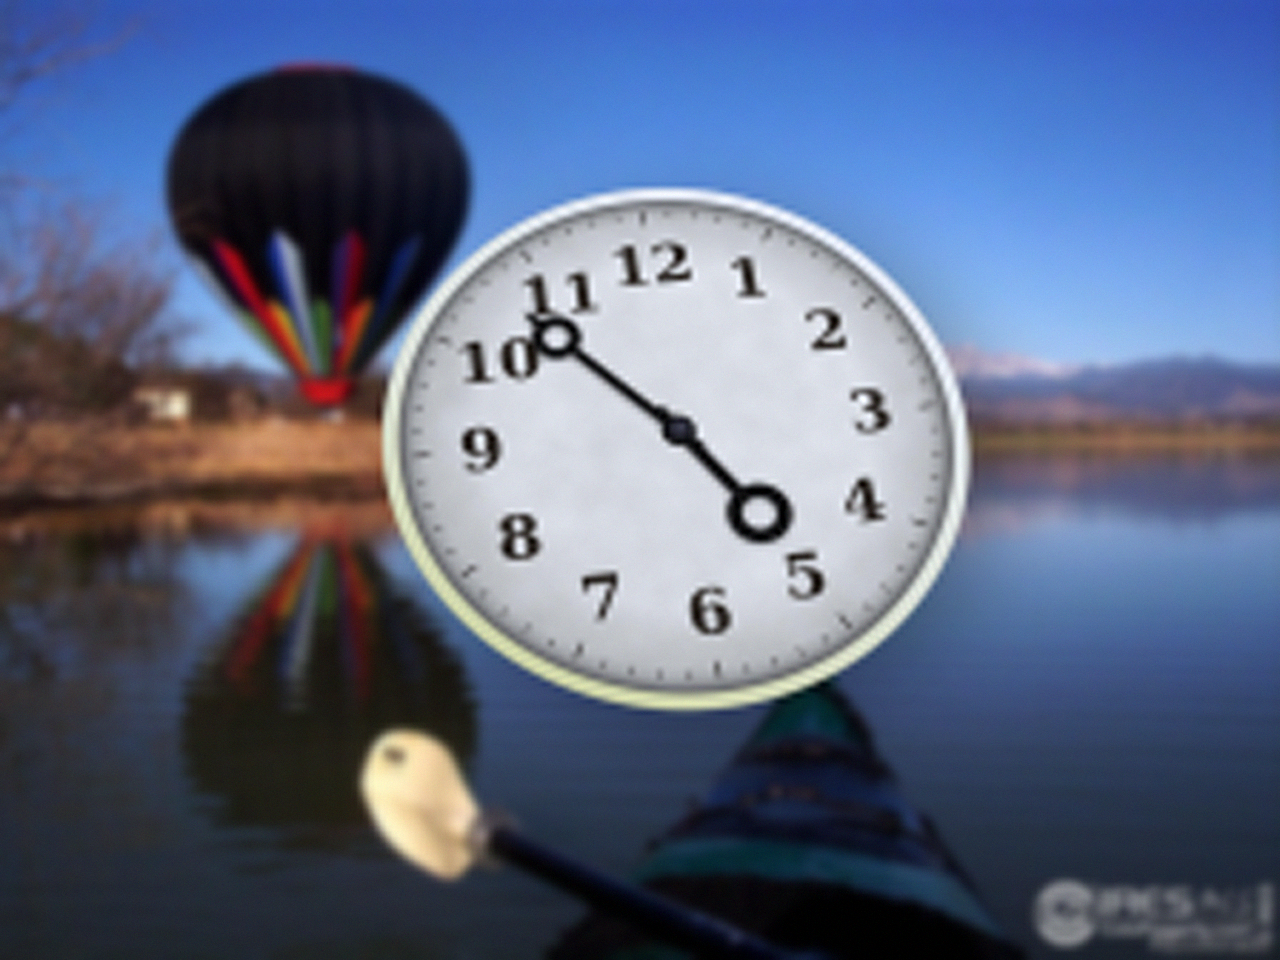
{"hour": 4, "minute": 53}
